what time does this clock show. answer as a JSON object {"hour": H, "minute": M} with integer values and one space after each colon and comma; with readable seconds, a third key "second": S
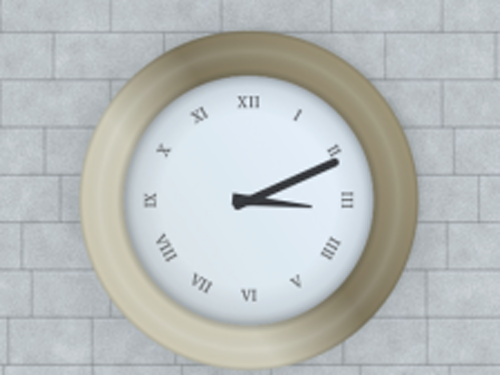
{"hour": 3, "minute": 11}
